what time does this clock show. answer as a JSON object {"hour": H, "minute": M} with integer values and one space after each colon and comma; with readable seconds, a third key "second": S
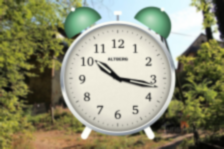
{"hour": 10, "minute": 17}
